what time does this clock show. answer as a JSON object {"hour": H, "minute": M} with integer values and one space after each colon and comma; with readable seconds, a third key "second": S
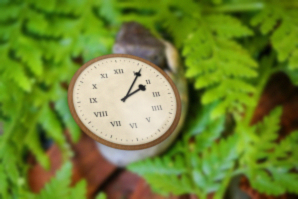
{"hour": 2, "minute": 6}
